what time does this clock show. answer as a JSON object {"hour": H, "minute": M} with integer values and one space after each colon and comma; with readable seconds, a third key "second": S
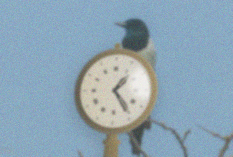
{"hour": 1, "minute": 24}
